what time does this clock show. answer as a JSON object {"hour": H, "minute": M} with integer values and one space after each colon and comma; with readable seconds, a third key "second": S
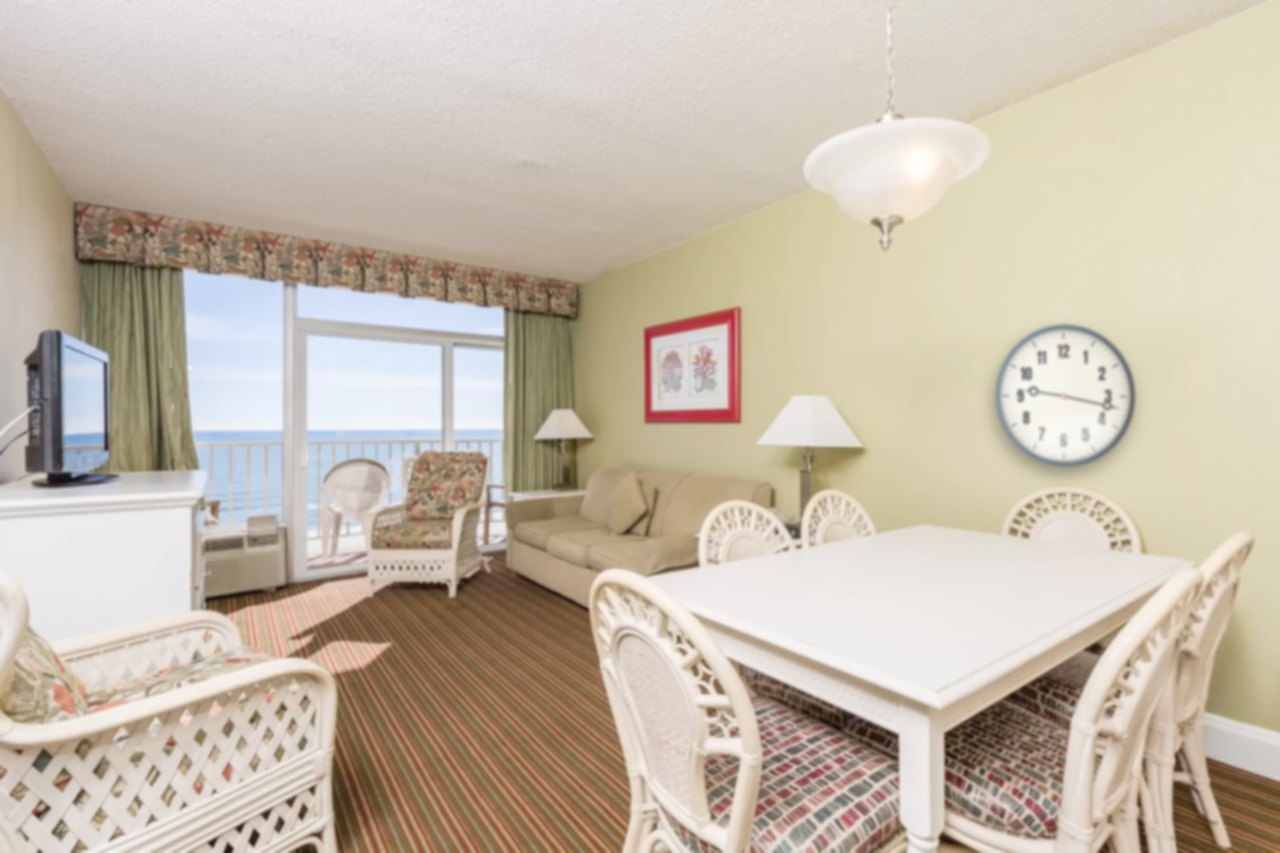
{"hour": 9, "minute": 17}
